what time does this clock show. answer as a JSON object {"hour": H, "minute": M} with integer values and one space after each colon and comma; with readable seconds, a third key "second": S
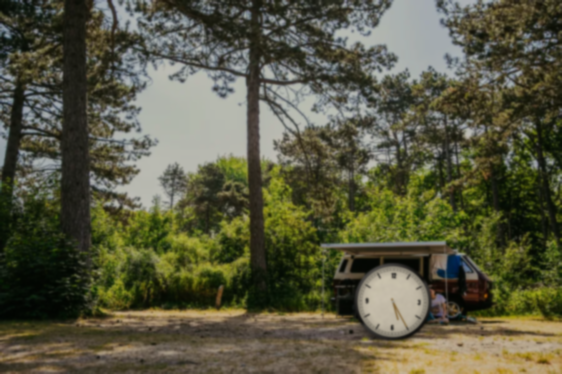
{"hour": 5, "minute": 25}
